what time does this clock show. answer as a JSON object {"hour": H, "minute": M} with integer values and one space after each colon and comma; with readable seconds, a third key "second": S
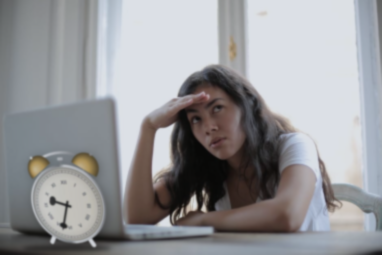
{"hour": 9, "minute": 33}
